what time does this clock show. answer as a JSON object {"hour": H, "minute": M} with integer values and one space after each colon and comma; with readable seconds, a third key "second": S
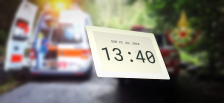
{"hour": 13, "minute": 40}
